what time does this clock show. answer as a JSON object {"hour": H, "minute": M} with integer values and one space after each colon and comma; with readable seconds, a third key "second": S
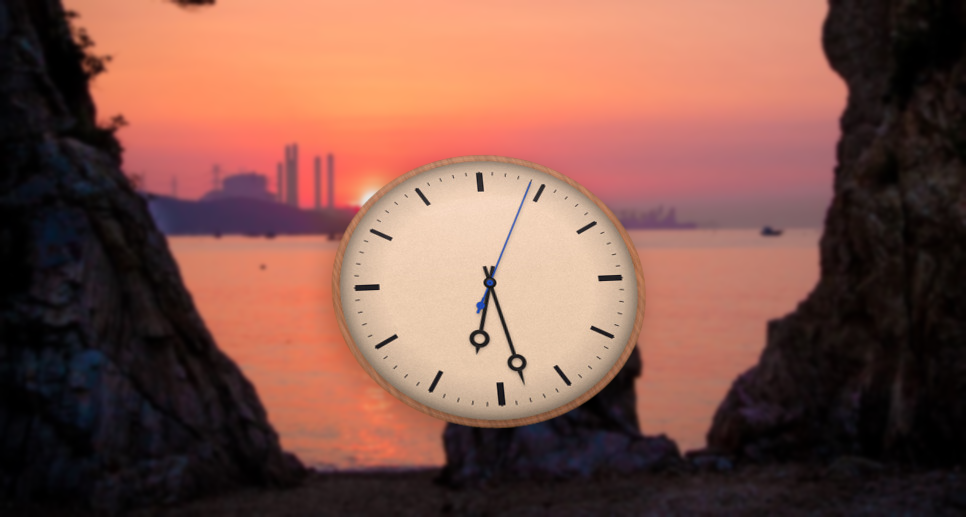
{"hour": 6, "minute": 28, "second": 4}
